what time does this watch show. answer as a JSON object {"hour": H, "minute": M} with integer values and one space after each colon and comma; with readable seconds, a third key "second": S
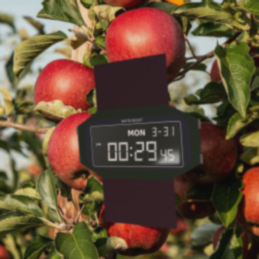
{"hour": 0, "minute": 29, "second": 45}
